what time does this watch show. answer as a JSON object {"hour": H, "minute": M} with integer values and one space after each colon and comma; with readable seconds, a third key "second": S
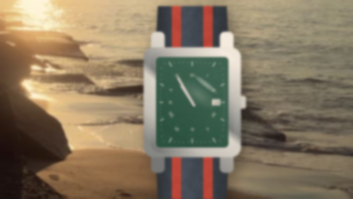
{"hour": 10, "minute": 55}
